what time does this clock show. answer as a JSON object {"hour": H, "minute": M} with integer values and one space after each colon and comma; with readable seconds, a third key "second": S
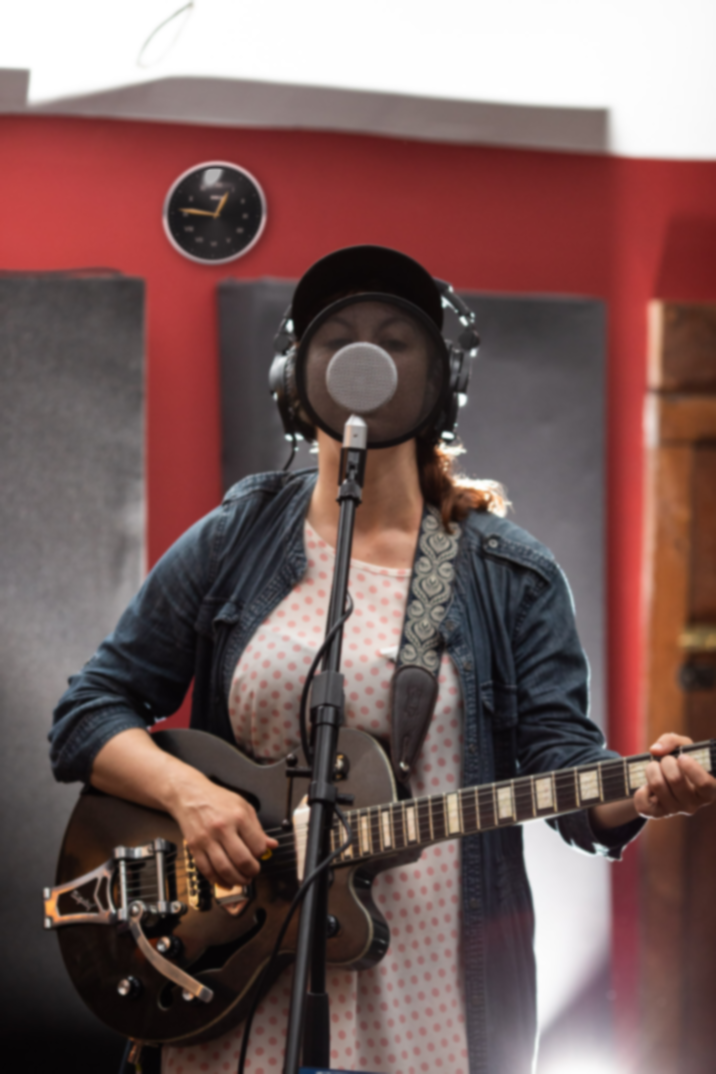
{"hour": 12, "minute": 46}
